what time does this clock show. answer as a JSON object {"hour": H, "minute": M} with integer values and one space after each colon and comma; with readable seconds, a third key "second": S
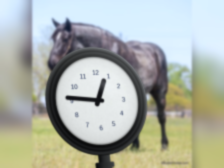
{"hour": 12, "minute": 46}
